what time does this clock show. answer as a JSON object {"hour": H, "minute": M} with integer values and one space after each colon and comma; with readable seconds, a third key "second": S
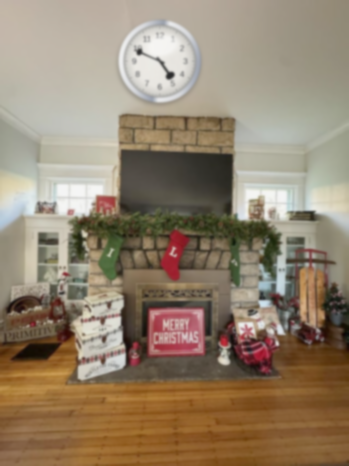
{"hour": 4, "minute": 49}
